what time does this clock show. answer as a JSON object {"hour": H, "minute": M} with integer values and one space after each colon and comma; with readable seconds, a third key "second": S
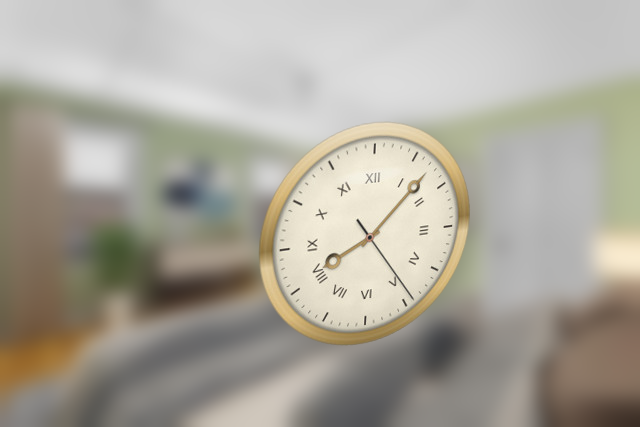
{"hour": 8, "minute": 7, "second": 24}
